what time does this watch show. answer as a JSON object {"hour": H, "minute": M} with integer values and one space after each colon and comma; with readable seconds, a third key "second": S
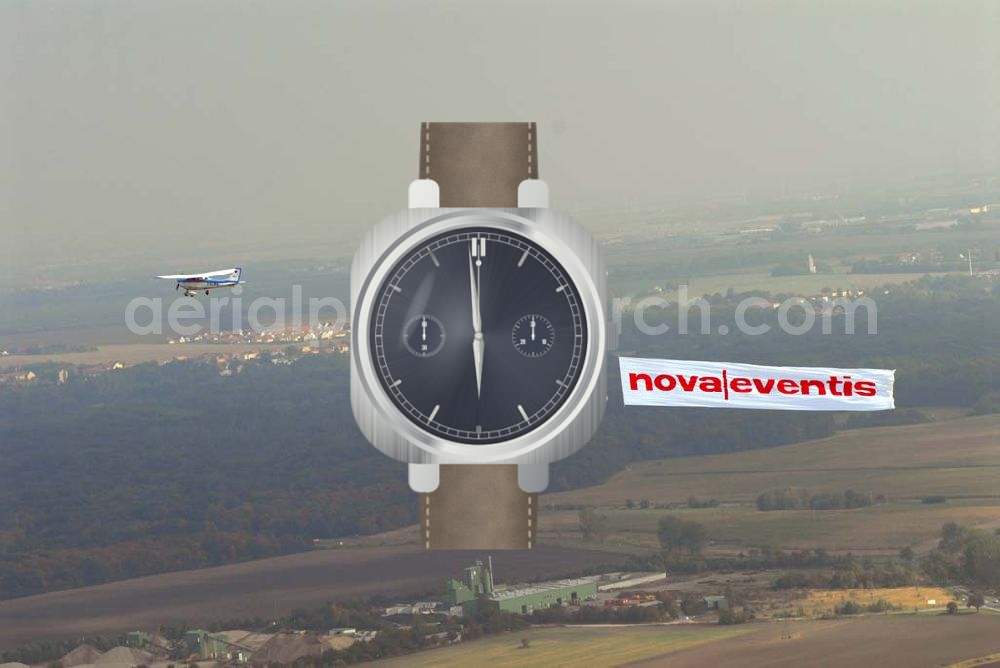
{"hour": 5, "minute": 59}
